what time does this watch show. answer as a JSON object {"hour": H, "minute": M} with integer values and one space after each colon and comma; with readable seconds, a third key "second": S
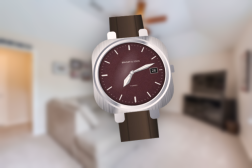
{"hour": 7, "minute": 12}
